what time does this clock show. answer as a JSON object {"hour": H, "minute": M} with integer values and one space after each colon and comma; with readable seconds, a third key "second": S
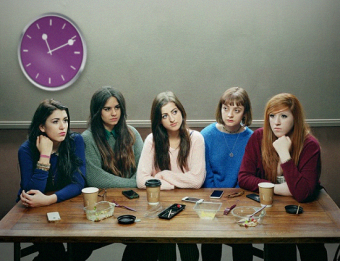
{"hour": 11, "minute": 11}
